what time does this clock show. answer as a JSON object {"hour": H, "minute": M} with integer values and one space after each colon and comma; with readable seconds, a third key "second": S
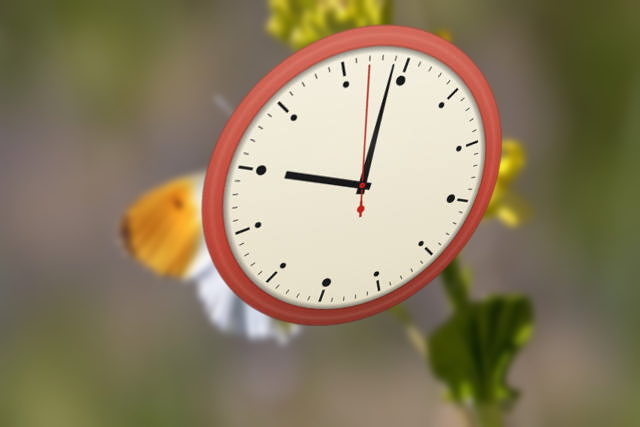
{"hour": 8, "minute": 58, "second": 57}
